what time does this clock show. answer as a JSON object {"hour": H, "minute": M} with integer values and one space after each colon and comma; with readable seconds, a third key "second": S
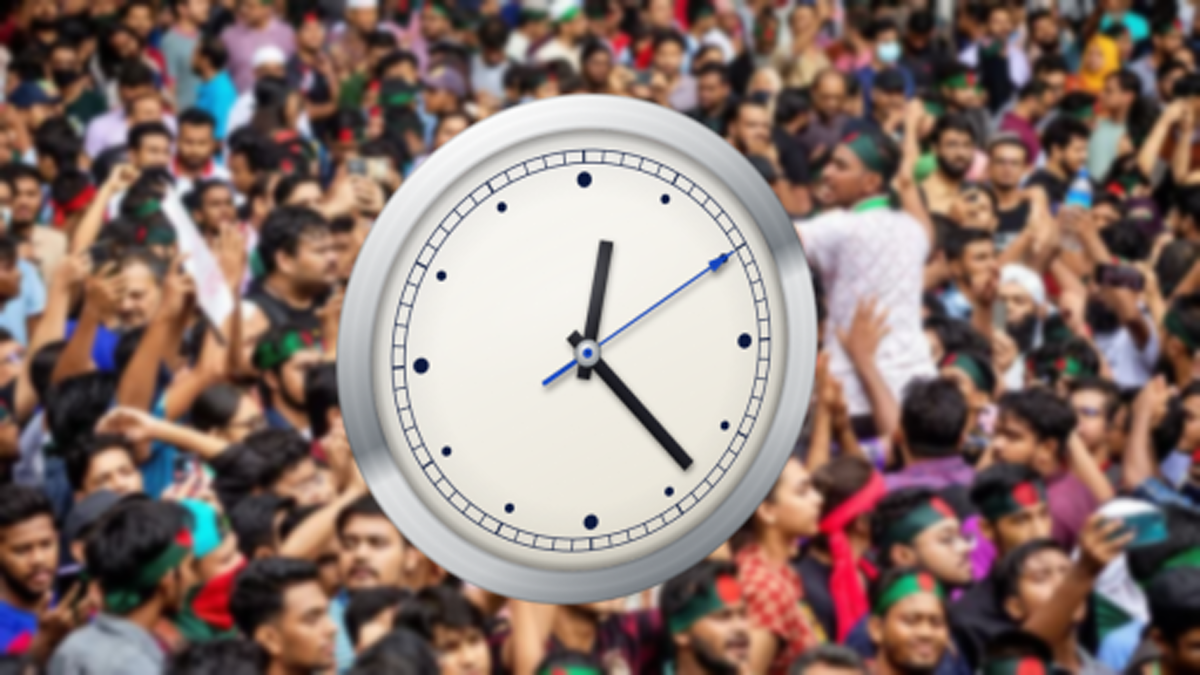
{"hour": 12, "minute": 23, "second": 10}
